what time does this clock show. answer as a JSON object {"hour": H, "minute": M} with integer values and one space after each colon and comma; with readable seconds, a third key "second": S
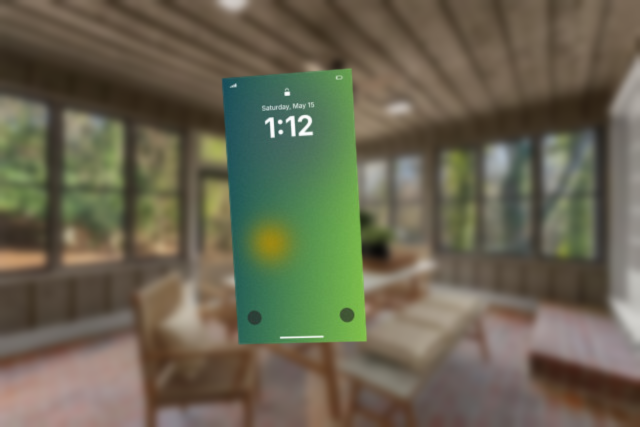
{"hour": 1, "minute": 12}
